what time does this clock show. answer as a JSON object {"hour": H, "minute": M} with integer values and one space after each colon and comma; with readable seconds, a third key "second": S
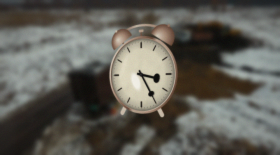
{"hour": 3, "minute": 25}
